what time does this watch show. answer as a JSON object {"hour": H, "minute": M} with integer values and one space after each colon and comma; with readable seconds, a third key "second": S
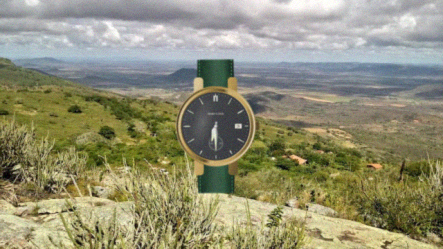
{"hour": 6, "minute": 30}
